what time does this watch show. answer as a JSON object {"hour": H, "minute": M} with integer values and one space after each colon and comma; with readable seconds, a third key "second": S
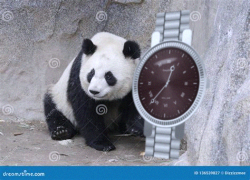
{"hour": 12, "minute": 37}
